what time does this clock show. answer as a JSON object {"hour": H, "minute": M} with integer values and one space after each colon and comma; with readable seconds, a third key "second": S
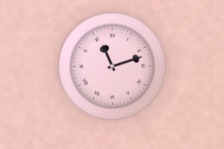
{"hour": 11, "minute": 12}
